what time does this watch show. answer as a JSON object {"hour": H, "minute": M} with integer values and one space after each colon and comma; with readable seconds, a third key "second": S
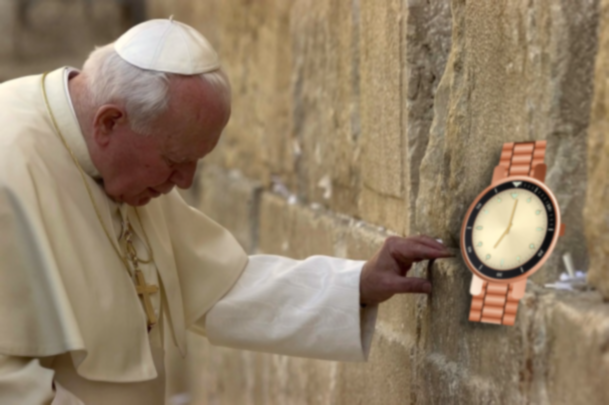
{"hour": 7, "minute": 1}
